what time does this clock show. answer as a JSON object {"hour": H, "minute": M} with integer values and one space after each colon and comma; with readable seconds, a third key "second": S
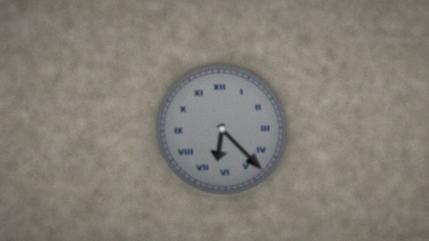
{"hour": 6, "minute": 23}
